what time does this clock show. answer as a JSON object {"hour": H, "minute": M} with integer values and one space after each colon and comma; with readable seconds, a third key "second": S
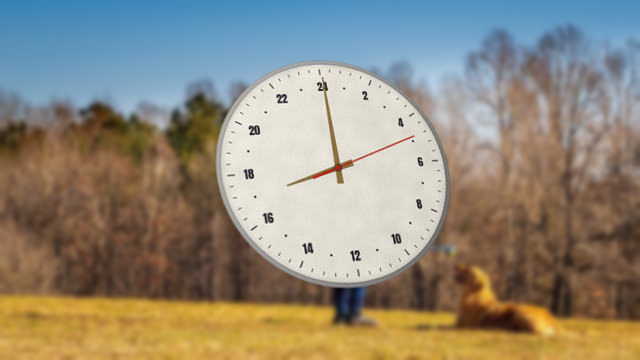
{"hour": 17, "minute": 0, "second": 12}
